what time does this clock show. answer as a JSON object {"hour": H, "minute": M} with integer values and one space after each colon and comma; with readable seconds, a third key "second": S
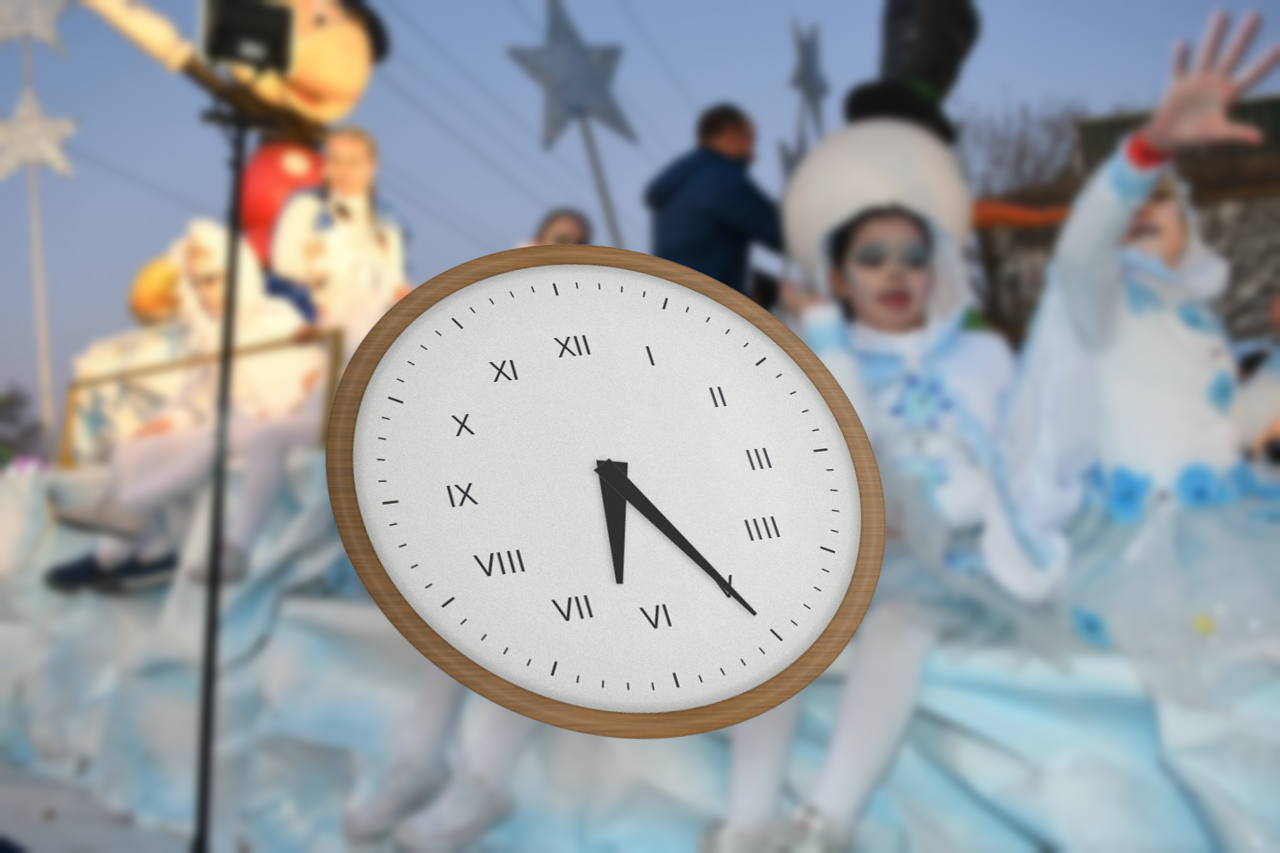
{"hour": 6, "minute": 25}
